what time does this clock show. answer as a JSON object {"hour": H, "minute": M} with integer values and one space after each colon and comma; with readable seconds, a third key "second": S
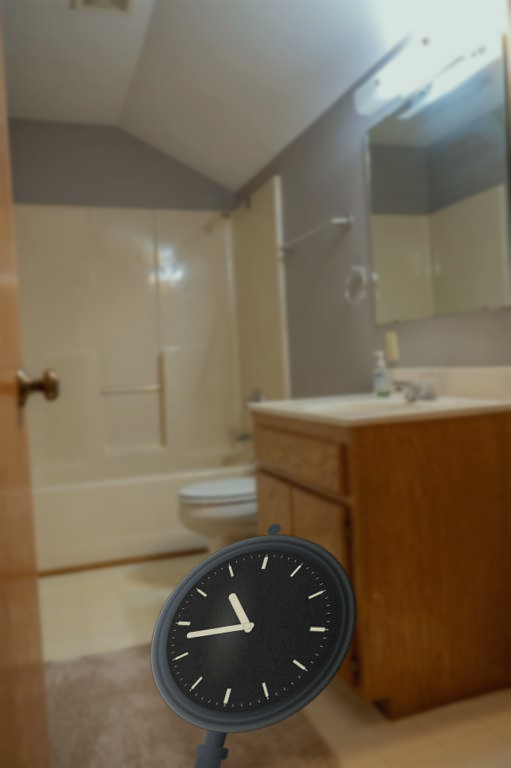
{"hour": 10, "minute": 43}
